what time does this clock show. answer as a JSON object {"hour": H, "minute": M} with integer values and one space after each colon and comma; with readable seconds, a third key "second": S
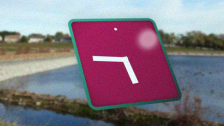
{"hour": 5, "minute": 46}
